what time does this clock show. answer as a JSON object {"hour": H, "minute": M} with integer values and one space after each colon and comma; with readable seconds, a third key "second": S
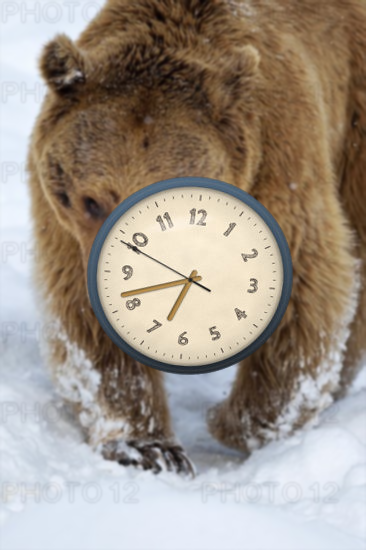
{"hour": 6, "minute": 41, "second": 49}
